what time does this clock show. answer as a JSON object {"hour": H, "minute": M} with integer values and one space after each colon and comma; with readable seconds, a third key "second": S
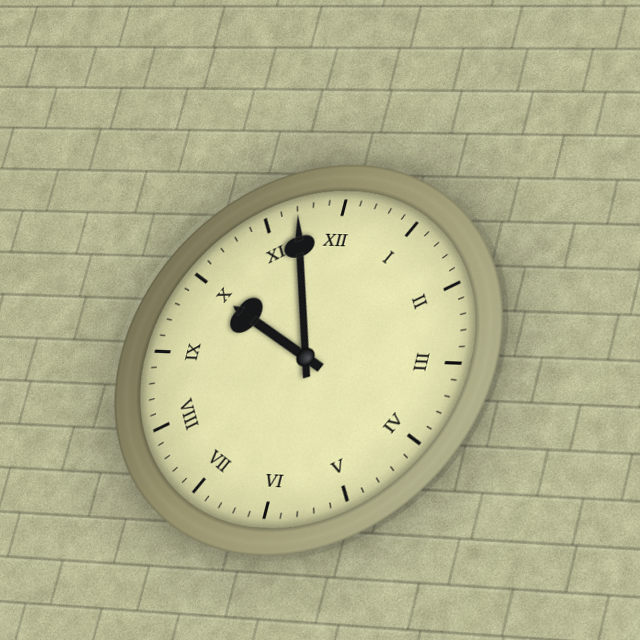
{"hour": 9, "minute": 57}
